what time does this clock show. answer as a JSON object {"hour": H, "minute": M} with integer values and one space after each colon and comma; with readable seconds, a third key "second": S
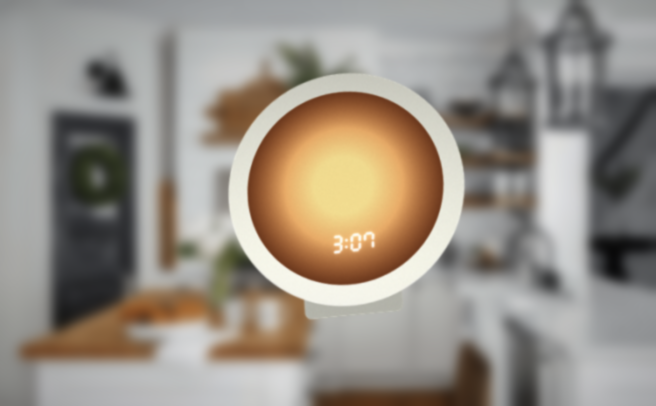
{"hour": 3, "minute": 7}
